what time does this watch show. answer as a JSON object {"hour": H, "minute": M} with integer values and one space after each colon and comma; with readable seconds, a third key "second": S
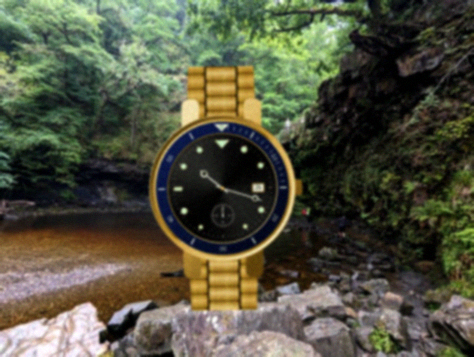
{"hour": 10, "minute": 18}
